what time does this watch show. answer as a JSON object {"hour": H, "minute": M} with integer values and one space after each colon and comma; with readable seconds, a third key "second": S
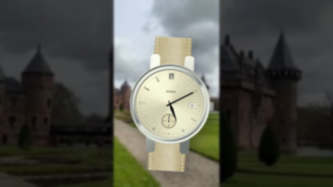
{"hour": 5, "minute": 10}
